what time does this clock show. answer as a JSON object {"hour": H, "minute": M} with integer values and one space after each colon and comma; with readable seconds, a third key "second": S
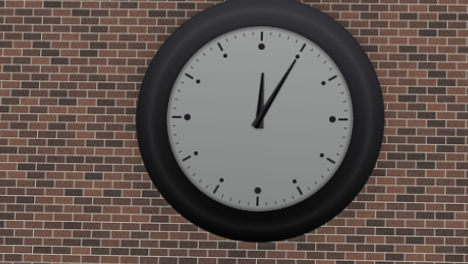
{"hour": 12, "minute": 5}
